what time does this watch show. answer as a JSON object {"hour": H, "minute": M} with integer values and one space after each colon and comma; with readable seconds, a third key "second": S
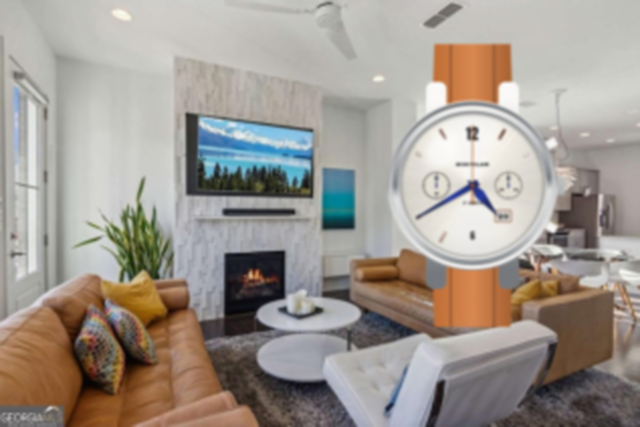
{"hour": 4, "minute": 40}
